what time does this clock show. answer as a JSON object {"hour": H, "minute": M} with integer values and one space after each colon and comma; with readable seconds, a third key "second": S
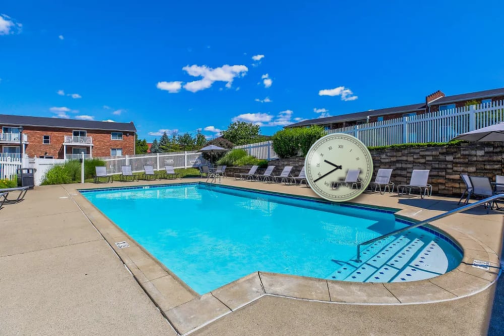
{"hour": 9, "minute": 39}
